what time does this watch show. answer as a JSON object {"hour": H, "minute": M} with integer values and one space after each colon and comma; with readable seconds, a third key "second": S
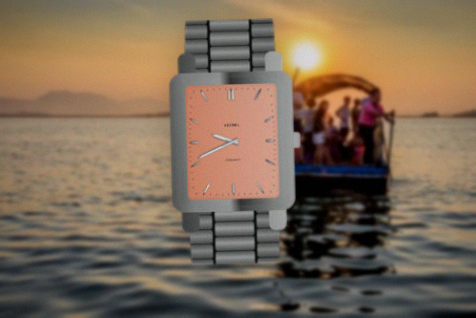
{"hour": 9, "minute": 41}
